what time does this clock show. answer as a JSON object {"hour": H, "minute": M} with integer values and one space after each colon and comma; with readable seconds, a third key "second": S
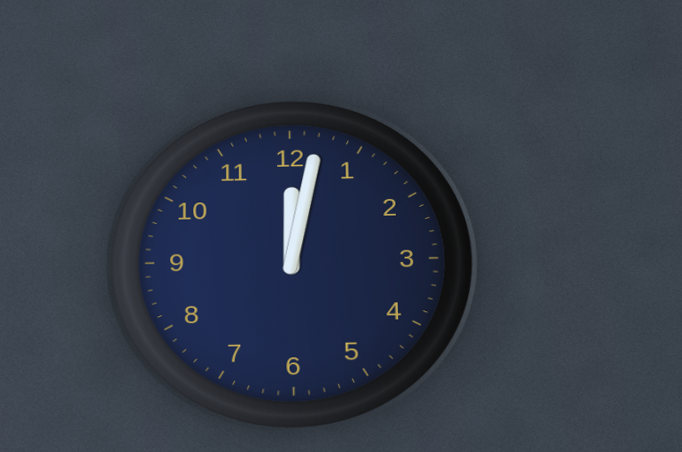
{"hour": 12, "minute": 2}
